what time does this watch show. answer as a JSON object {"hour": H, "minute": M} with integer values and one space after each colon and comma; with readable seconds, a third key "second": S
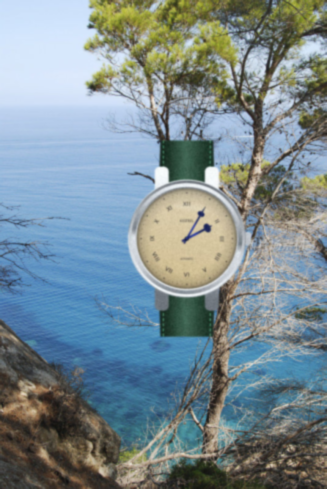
{"hour": 2, "minute": 5}
